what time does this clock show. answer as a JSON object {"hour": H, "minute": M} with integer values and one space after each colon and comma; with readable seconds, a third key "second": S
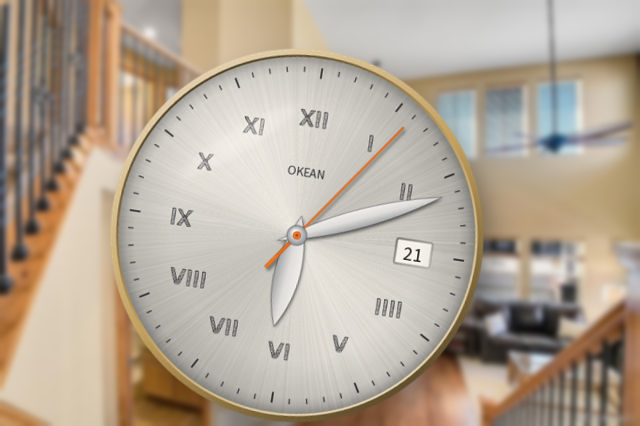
{"hour": 6, "minute": 11, "second": 6}
